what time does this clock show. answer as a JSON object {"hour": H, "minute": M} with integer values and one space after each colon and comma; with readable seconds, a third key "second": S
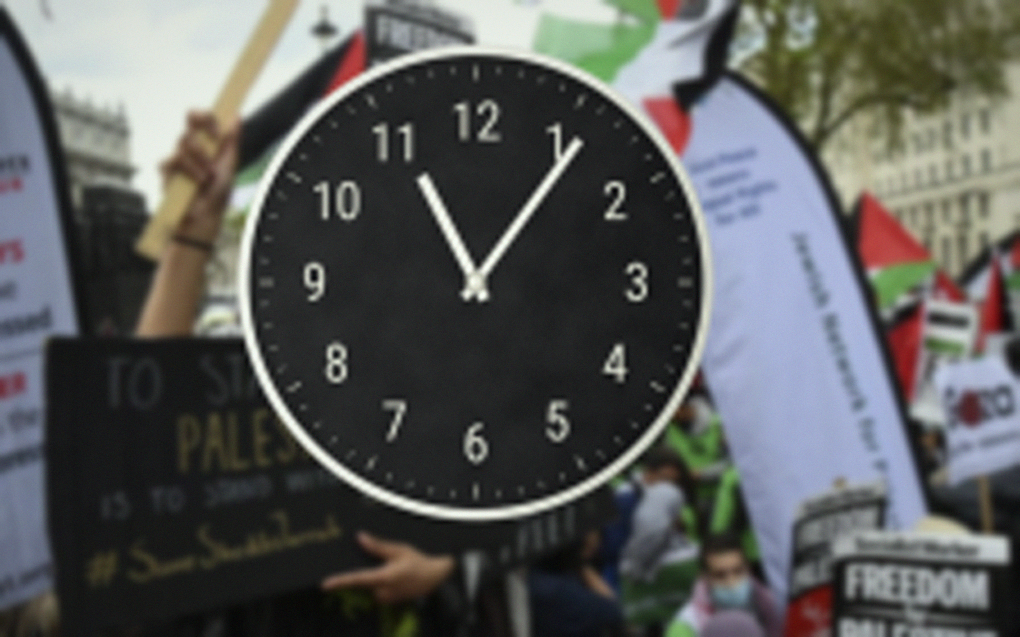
{"hour": 11, "minute": 6}
